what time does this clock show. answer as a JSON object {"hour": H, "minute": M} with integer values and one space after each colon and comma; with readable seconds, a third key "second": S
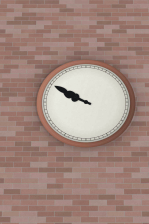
{"hour": 9, "minute": 50}
